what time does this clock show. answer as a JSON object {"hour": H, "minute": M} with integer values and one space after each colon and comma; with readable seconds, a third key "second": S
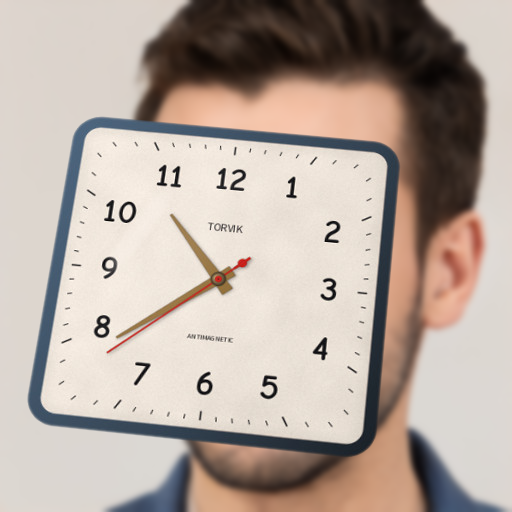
{"hour": 10, "minute": 38, "second": 38}
